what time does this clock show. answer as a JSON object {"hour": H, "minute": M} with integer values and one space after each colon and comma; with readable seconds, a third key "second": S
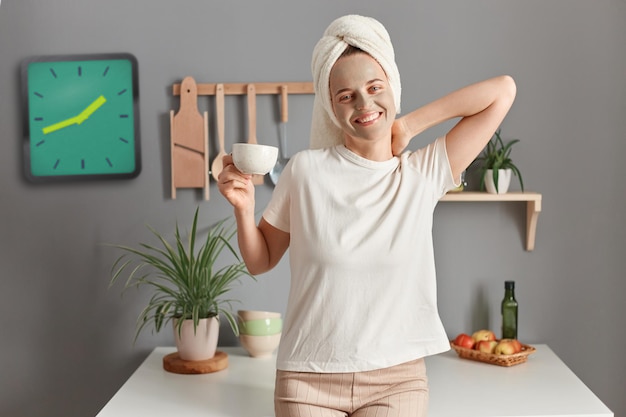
{"hour": 1, "minute": 42}
